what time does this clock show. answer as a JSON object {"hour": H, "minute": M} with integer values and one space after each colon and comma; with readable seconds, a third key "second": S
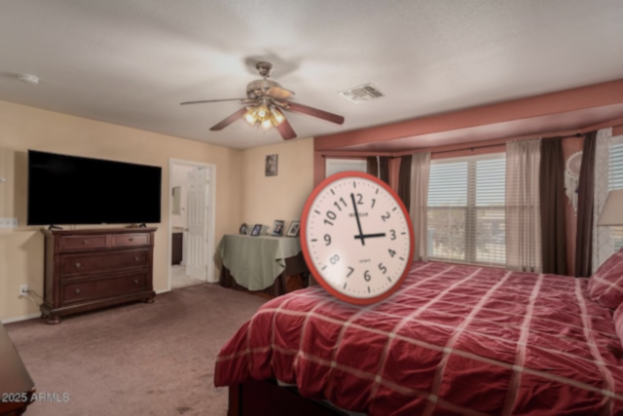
{"hour": 2, "minute": 59}
